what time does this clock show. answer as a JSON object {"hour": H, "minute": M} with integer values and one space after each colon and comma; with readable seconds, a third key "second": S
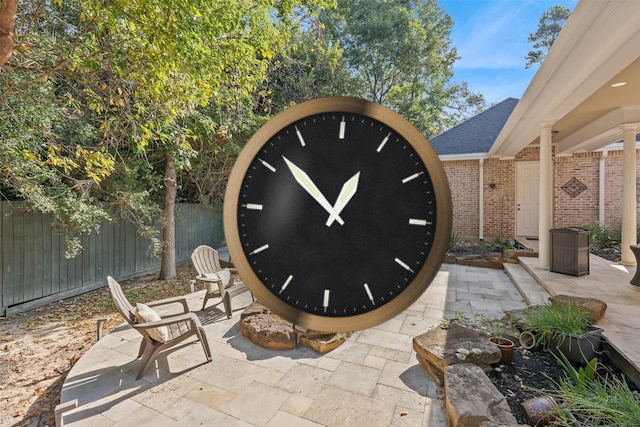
{"hour": 12, "minute": 52}
